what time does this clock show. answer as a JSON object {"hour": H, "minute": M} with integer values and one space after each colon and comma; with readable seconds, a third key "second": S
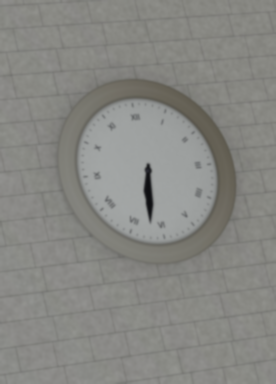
{"hour": 6, "minute": 32}
